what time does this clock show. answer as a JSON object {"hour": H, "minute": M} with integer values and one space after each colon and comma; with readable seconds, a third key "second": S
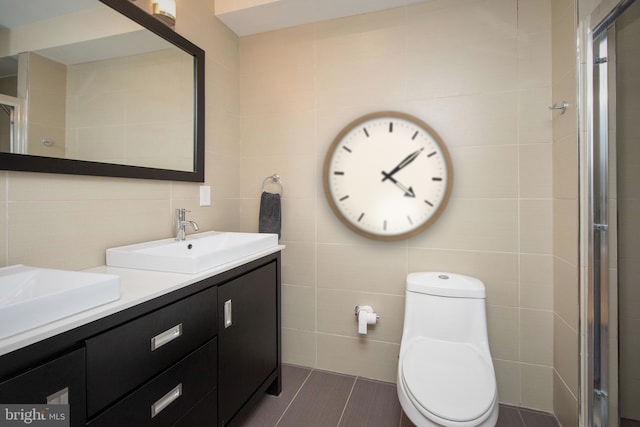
{"hour": 4, "minute": 8}
